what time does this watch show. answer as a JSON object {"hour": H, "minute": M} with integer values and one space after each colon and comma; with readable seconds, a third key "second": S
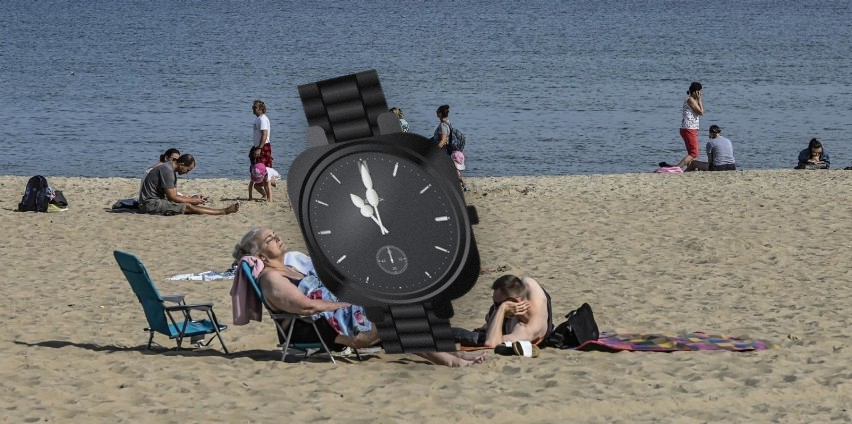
{"hour": 11, "minute": 0}
